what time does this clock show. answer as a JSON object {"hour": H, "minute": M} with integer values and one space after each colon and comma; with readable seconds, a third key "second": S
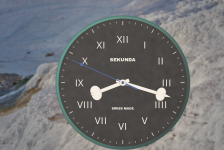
{"hour": 8, "minute": 17, "second": 49}
